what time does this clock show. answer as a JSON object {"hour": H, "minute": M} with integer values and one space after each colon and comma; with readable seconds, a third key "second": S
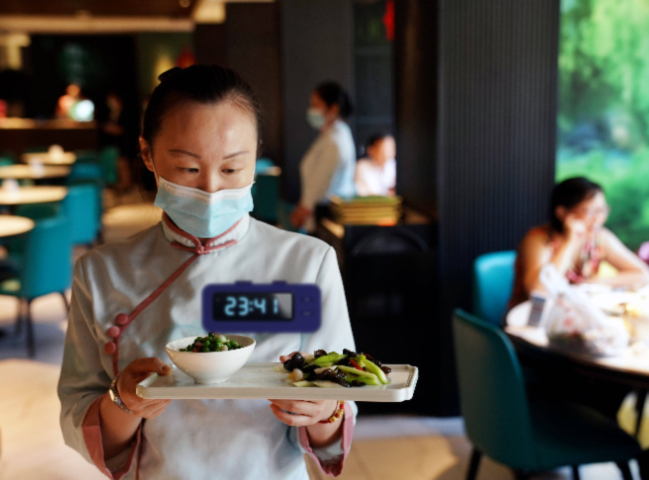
{"hour": 23, "minute": 41}
